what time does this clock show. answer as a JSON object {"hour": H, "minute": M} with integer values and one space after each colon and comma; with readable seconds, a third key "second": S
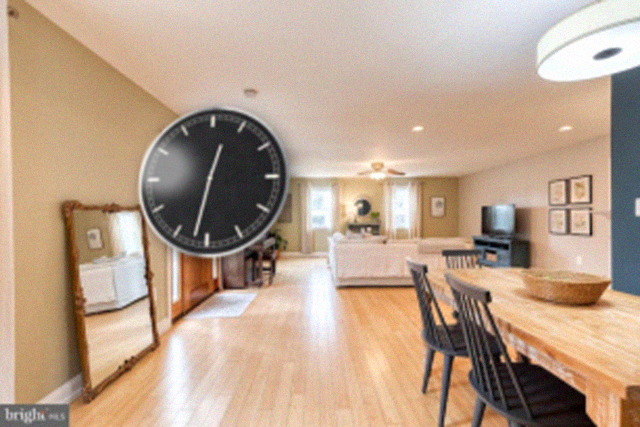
{"hour": 12, "minute": 32}
